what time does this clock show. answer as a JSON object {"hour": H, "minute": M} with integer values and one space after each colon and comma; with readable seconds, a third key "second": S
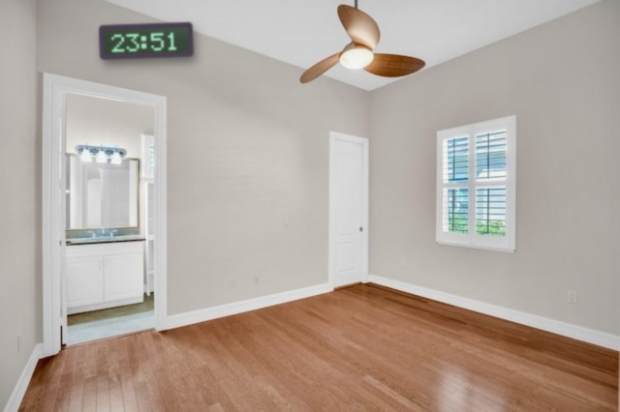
{"hour": 23, "minute": 51}
